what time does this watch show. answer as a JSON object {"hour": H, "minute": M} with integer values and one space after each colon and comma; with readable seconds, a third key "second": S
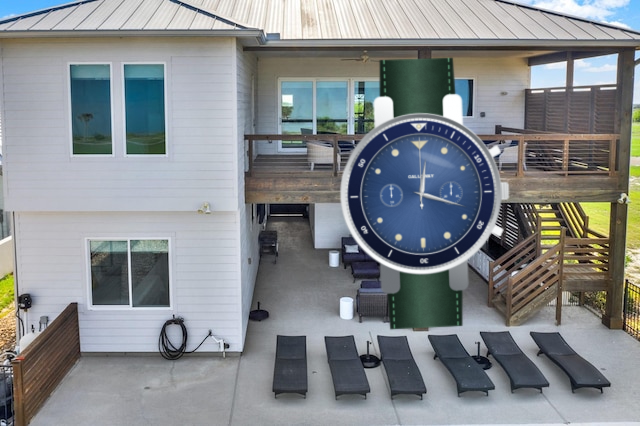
{"hour": 12, "minute": 18}
